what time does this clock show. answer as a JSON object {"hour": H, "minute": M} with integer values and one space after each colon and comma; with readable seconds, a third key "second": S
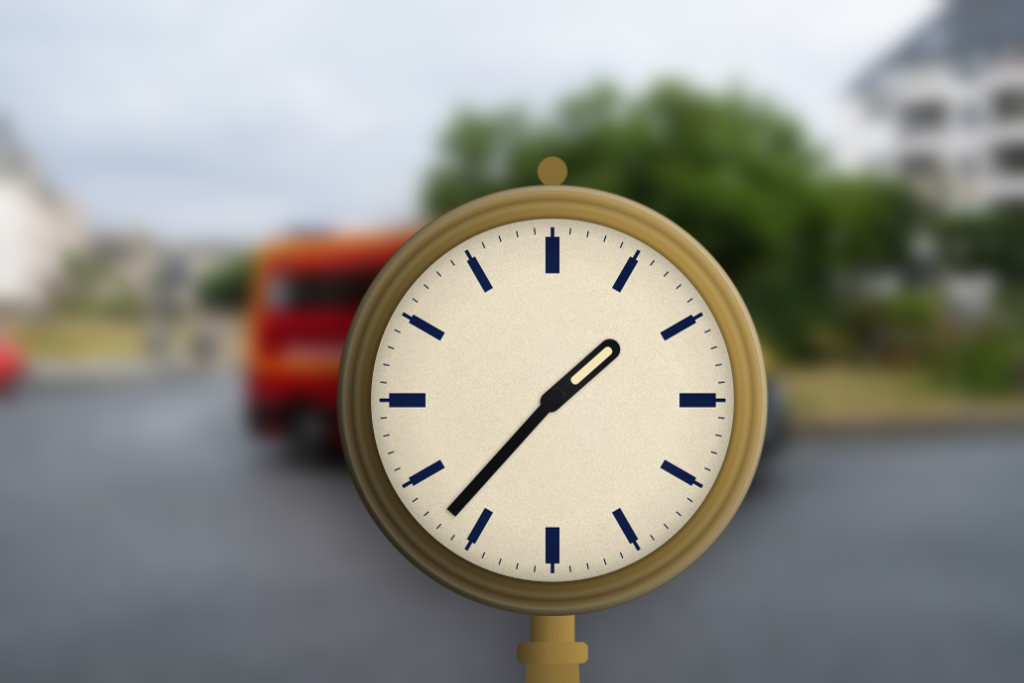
{"hour": 1, "minute": 37}
